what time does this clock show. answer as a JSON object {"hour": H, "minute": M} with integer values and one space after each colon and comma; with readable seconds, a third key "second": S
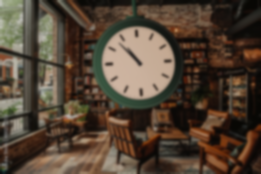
{"hour": 10, "minute": 53}
